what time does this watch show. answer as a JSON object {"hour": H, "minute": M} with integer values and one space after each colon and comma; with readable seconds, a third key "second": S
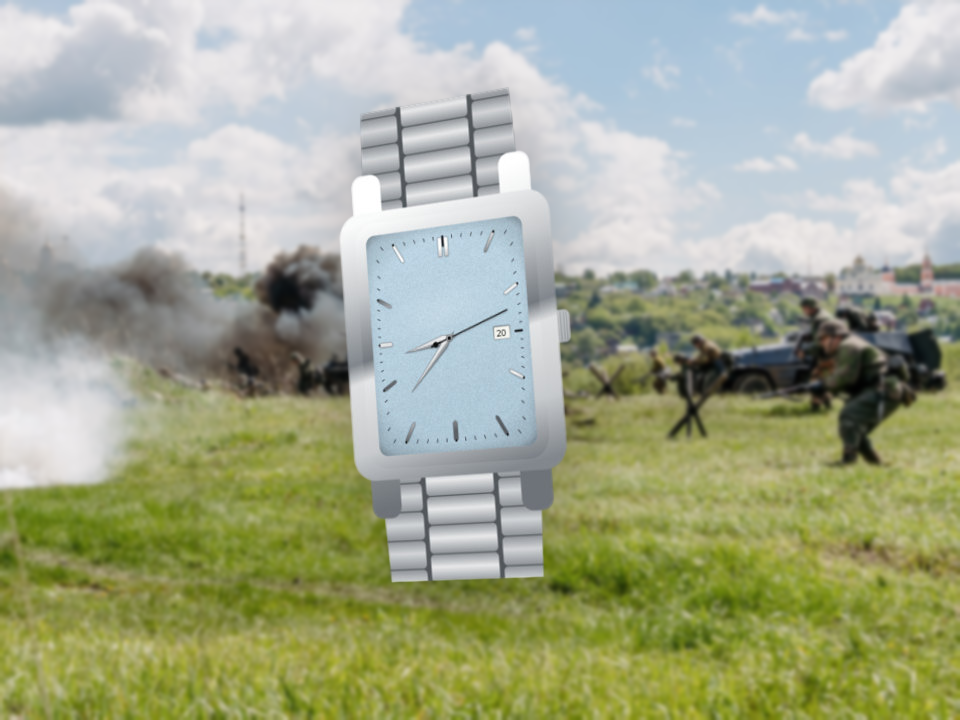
{"hour": 8, "minute": 37, "second": 12}
